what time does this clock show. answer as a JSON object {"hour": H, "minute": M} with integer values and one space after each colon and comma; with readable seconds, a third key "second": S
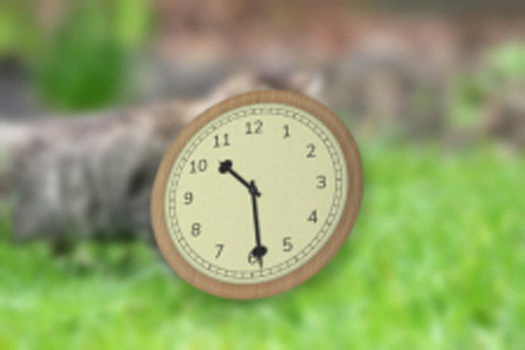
{"hour": 10, "minute": 29}
